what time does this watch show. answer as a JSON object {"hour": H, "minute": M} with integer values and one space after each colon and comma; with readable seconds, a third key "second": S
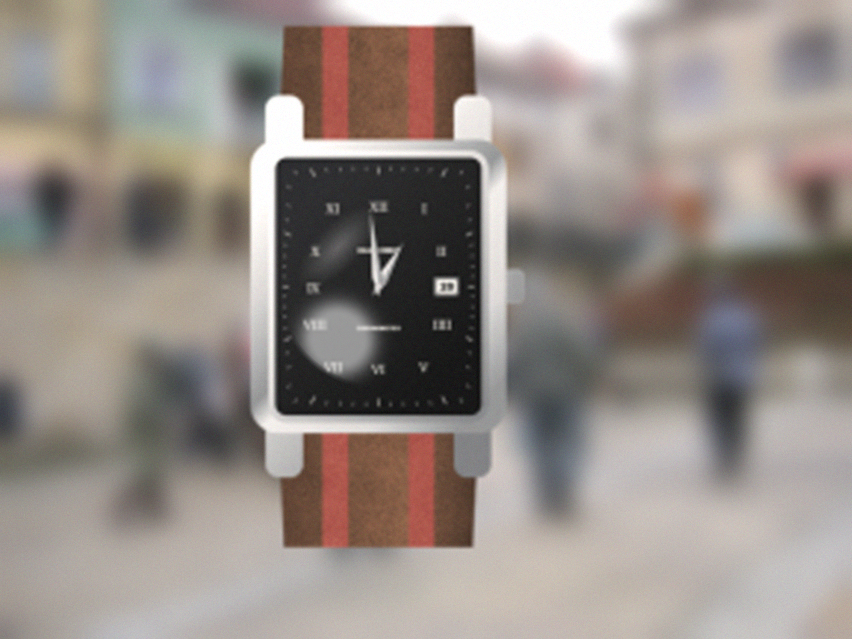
{"hour": 12, "minute": 59}
